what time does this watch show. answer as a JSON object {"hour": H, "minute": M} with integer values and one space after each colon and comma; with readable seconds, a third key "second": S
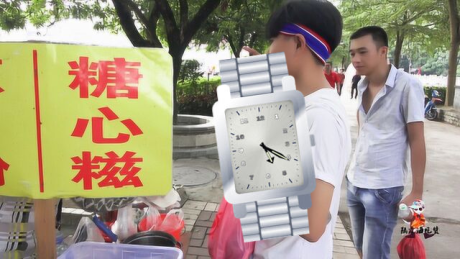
{"hour": 5, "minute": 21}
